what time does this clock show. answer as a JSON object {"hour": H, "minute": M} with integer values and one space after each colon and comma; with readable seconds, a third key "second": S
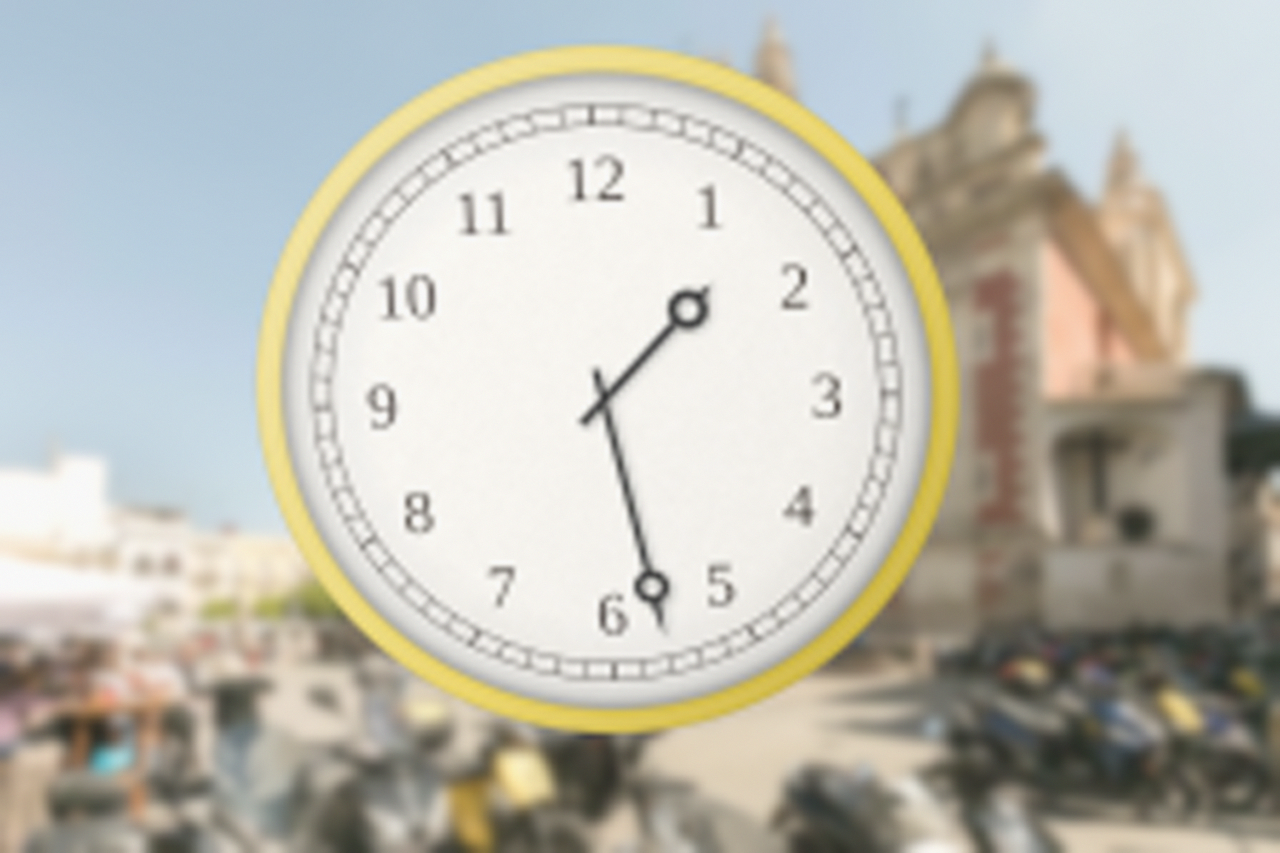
{"hour": 1, "minute": 28}
